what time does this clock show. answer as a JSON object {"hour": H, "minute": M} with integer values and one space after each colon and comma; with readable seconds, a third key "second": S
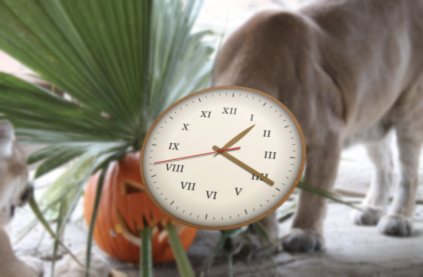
{"hour": 1, "minute": 19, "second": 42}
